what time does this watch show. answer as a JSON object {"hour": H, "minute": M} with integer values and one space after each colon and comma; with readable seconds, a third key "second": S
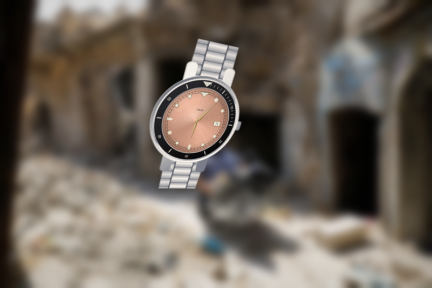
{"hour": 6, "minute": 6}
